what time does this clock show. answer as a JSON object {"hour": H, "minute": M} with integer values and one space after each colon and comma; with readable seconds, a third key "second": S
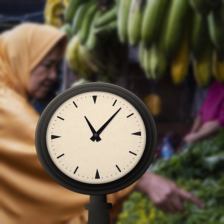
{"hour": 11, "minute": 7}
